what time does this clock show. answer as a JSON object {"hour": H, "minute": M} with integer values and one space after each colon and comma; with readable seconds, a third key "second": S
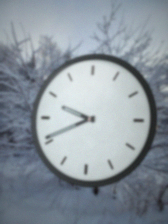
{"hour": 9, "minute": 41}
